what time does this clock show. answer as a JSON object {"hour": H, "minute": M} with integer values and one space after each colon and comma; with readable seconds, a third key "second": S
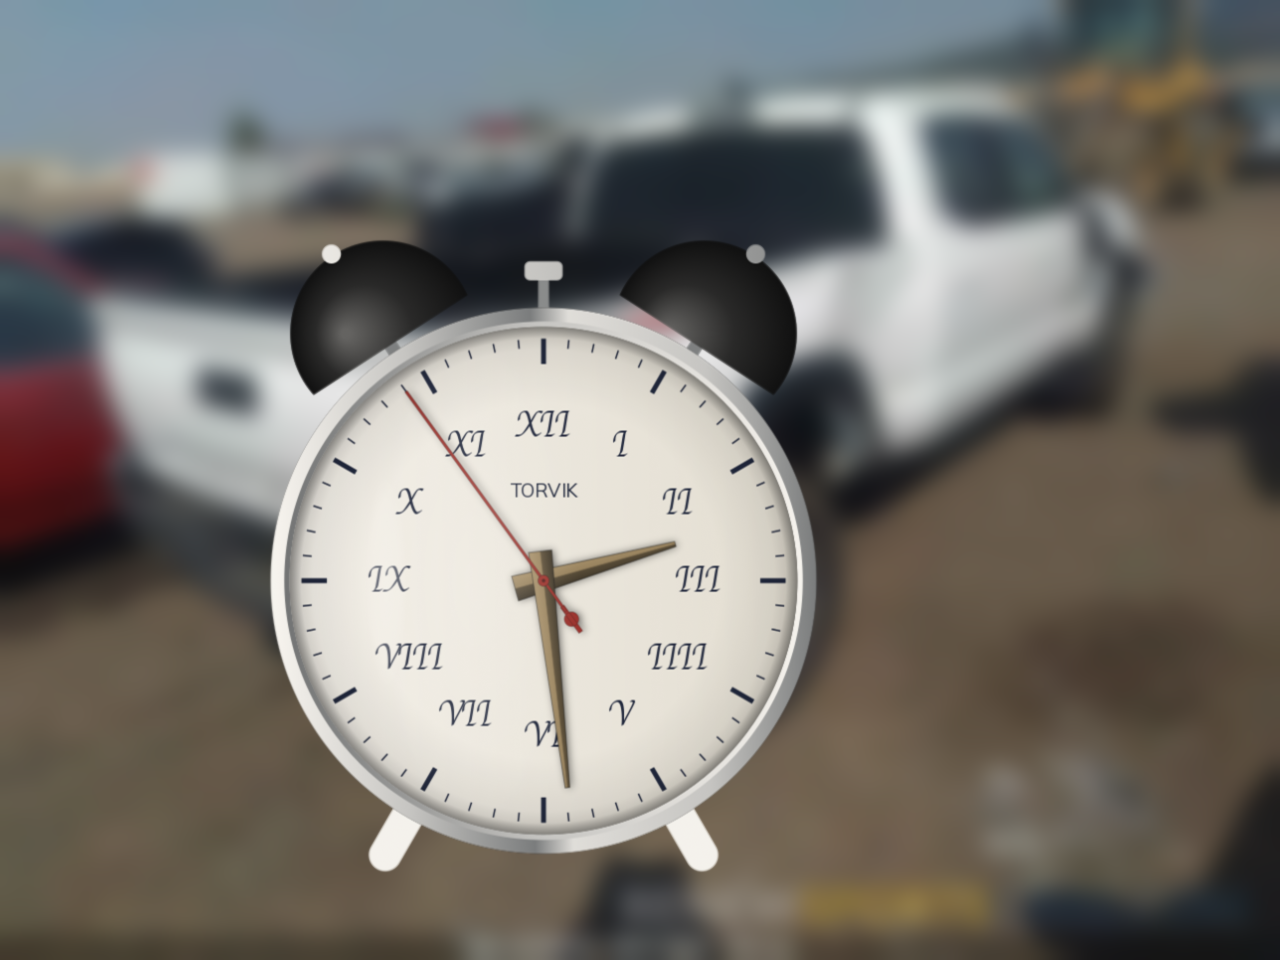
{"hour": 2, "minute": 28, "second": 54}
